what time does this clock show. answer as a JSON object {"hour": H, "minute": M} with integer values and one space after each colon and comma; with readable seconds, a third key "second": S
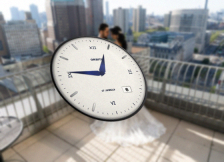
{"hour": 12, "minute": 46}
